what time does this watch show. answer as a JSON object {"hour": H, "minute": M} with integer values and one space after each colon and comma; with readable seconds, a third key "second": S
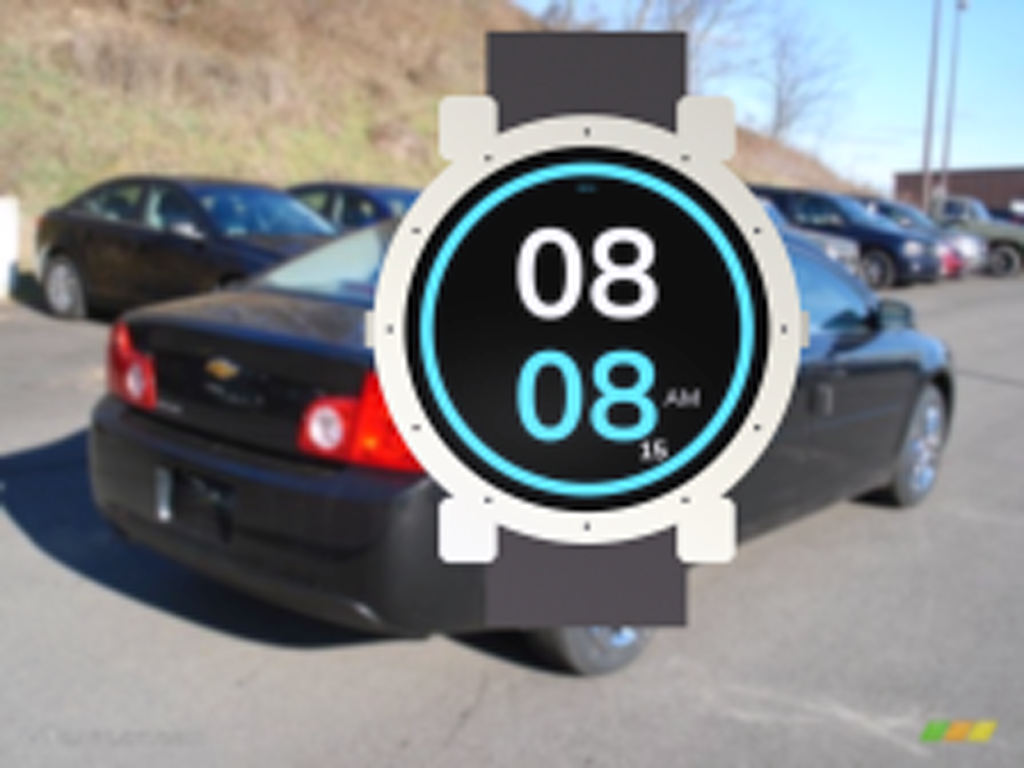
{"hour": 8, "minute": 8}
